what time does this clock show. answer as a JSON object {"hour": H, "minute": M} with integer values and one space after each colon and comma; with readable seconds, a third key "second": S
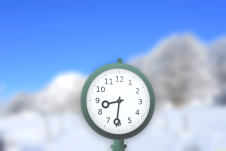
{"hour": 8, "minute": 31}
